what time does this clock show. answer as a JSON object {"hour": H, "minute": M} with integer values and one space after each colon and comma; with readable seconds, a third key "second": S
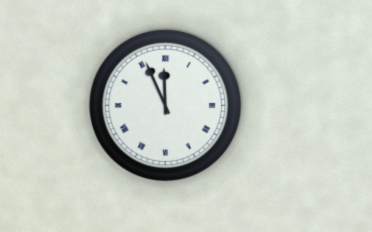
{"hour": 11, "minute": 56}
